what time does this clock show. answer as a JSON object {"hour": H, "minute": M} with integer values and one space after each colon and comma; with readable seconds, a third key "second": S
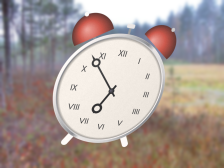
{"hour": 6, "minute": 53}
